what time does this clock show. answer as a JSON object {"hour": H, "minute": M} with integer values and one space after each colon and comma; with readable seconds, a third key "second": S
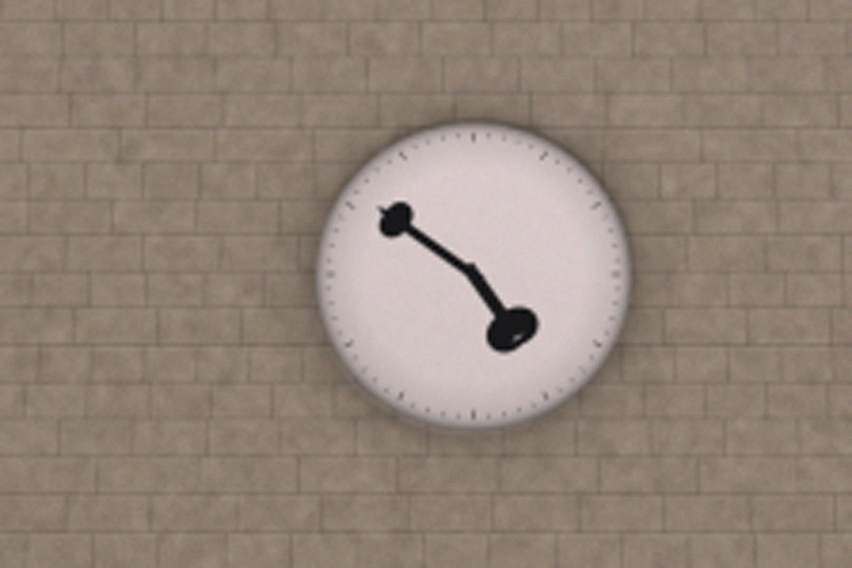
{"hour": 4, "minute": 51}
